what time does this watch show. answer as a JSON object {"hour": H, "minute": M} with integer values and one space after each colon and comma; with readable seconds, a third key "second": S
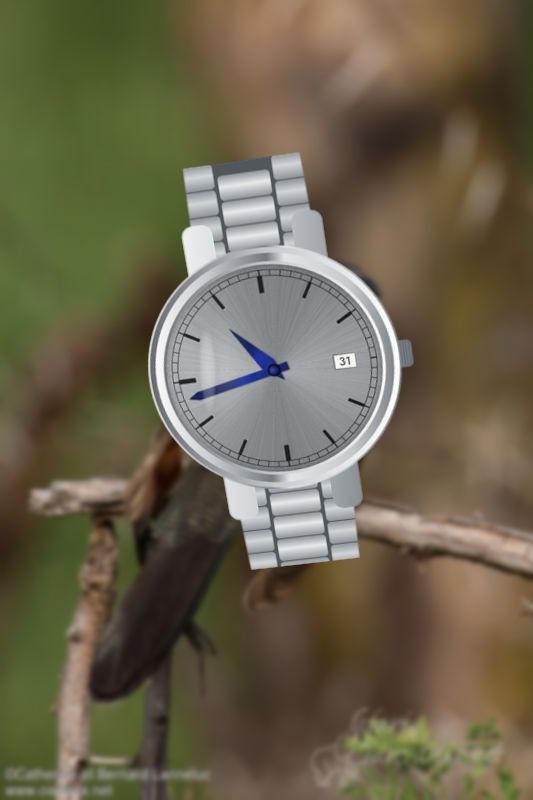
{"hour": 10, "minute": 43}
